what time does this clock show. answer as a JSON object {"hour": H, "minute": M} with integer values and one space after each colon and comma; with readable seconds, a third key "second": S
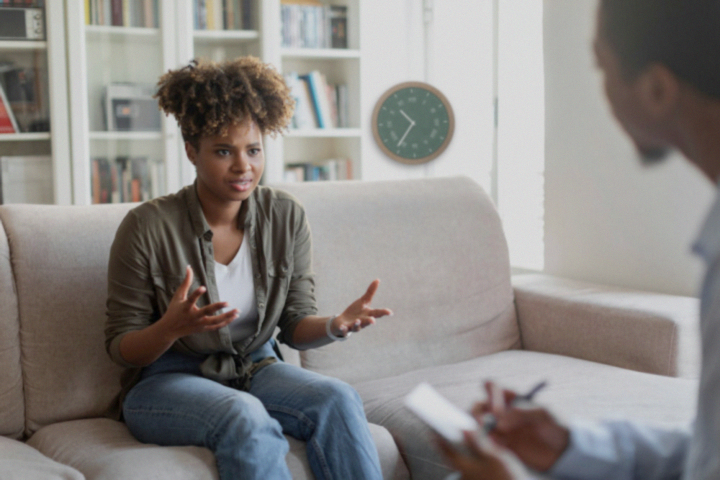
{"hour": 10, "minute": 36}
